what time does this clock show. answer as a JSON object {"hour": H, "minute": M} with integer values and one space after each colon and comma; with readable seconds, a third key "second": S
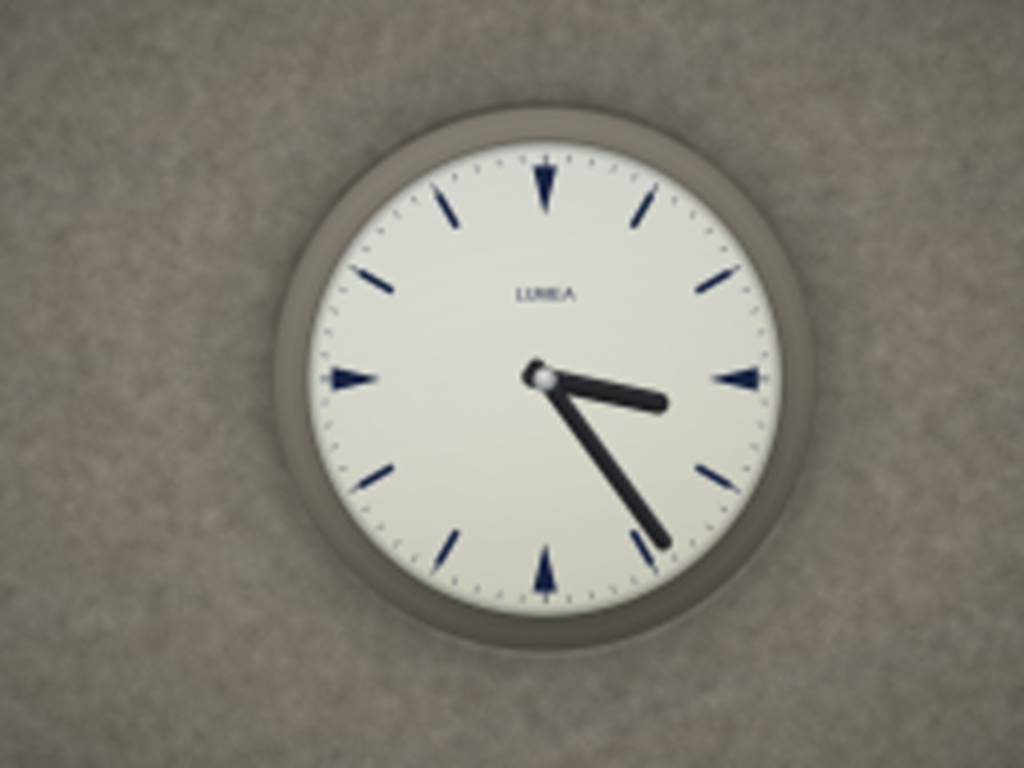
{"hour": 3, "minute": 24}
